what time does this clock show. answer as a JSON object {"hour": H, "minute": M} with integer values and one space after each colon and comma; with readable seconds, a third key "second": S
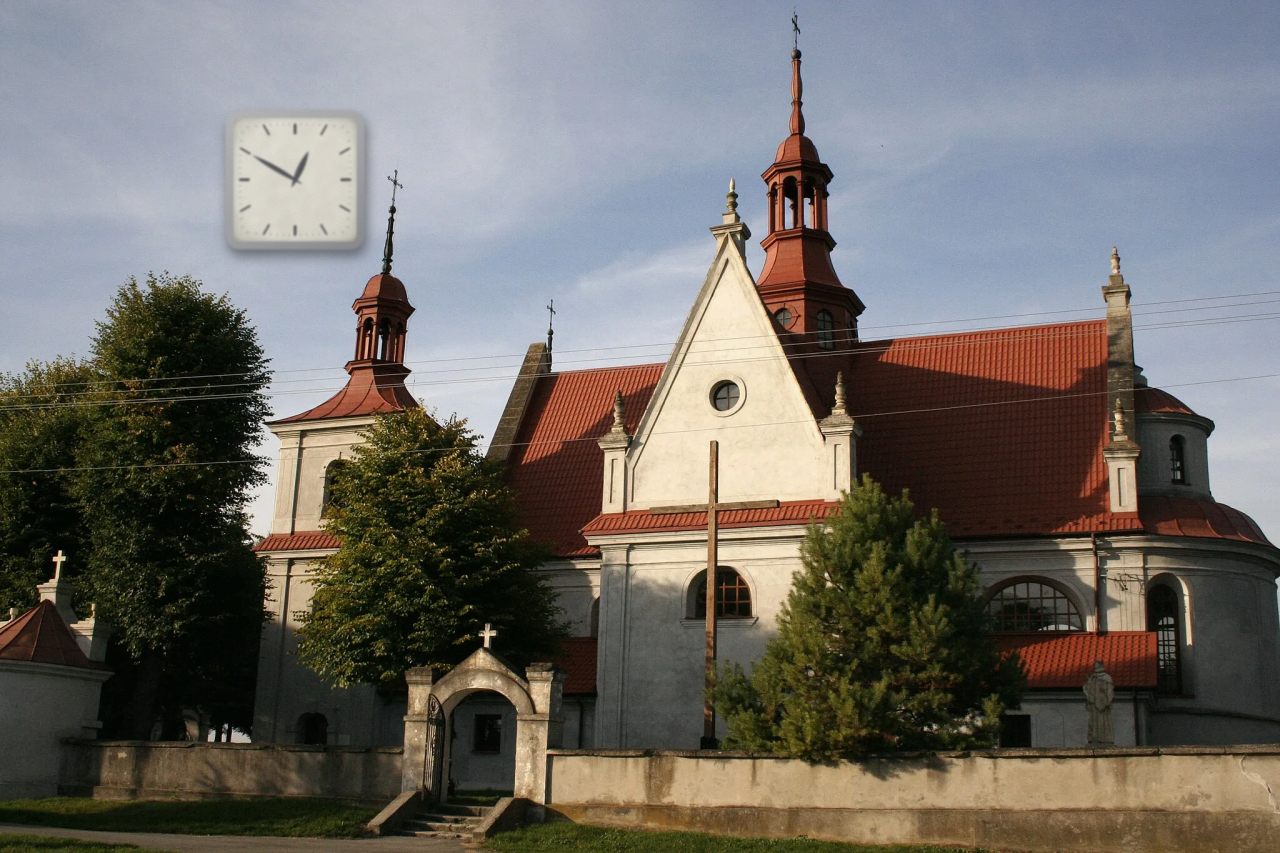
{"hour": 12, "minute": 50}
